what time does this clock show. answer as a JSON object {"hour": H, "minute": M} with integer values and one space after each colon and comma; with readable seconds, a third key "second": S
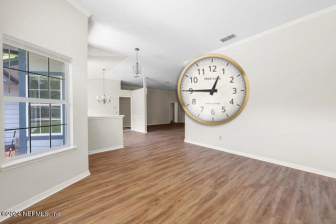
{"hour": 12, "minute": 45}
